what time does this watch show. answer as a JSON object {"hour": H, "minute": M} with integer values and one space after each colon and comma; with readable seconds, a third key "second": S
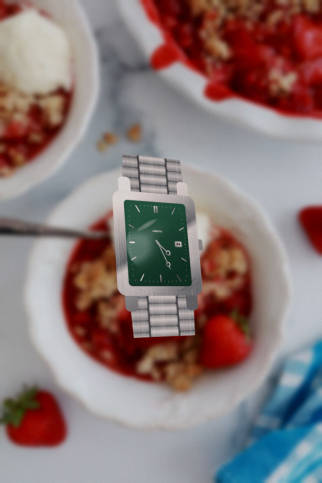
{"hour": 4, "minute": 26}
